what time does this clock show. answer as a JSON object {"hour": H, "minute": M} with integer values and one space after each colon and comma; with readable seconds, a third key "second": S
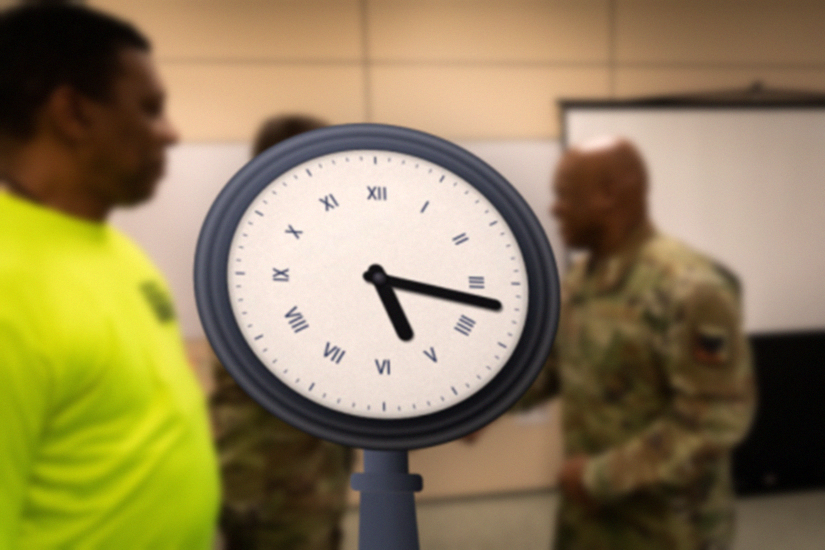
{"hour": 5, "minute": 17}
